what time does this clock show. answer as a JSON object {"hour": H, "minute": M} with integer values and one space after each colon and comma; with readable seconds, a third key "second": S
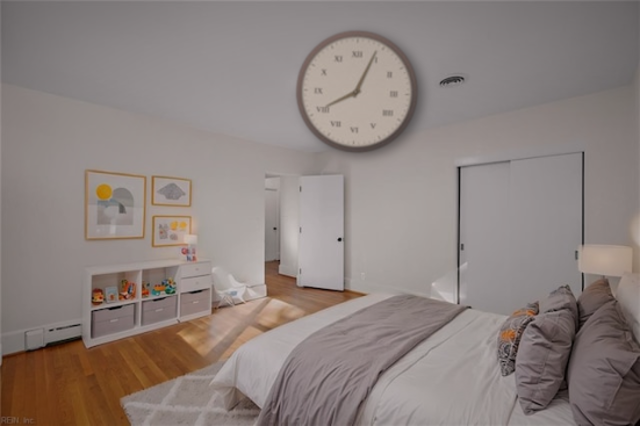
{"hour": 8, "minute": 4}
